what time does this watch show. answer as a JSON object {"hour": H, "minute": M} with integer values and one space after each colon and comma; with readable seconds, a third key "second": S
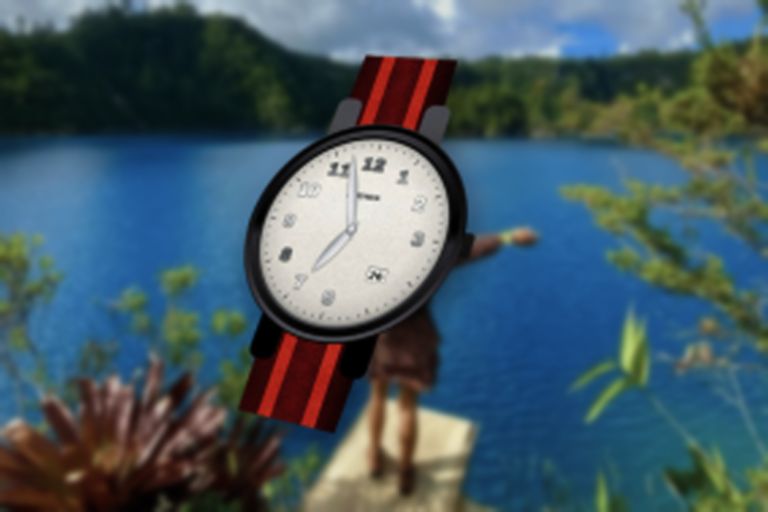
{"hour": 6, "minute": 57}
